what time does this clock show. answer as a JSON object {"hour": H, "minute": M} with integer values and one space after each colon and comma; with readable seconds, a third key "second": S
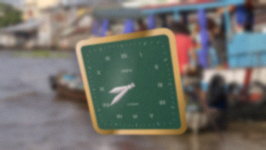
{"hour": 8, "minute": 39}
